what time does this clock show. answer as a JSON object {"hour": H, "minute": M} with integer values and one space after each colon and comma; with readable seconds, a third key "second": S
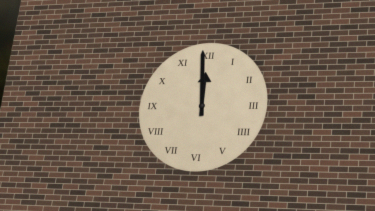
{"hour": 11, "minute": 59}
